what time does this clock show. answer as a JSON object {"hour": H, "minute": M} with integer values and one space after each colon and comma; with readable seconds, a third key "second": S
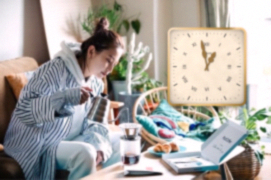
{"hour": 12, "minute": 58}
